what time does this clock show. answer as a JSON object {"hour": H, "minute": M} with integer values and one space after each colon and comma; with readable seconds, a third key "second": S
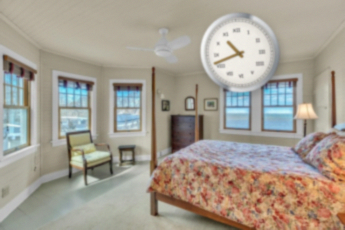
{"hour": 10, "minute": 42}
